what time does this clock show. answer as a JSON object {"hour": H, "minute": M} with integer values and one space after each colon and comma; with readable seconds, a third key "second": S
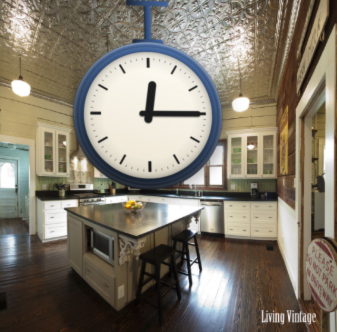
{"hour": 12, "minute": 15}
